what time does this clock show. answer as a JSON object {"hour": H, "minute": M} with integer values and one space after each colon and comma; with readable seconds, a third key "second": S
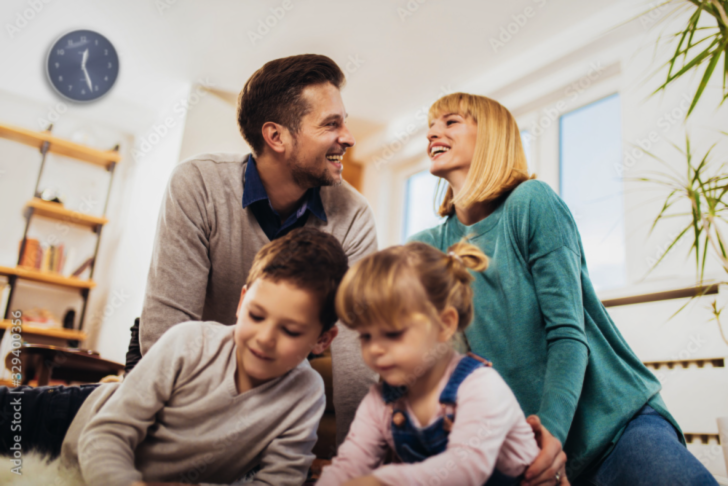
{"hour": 12, "minute": 27}
